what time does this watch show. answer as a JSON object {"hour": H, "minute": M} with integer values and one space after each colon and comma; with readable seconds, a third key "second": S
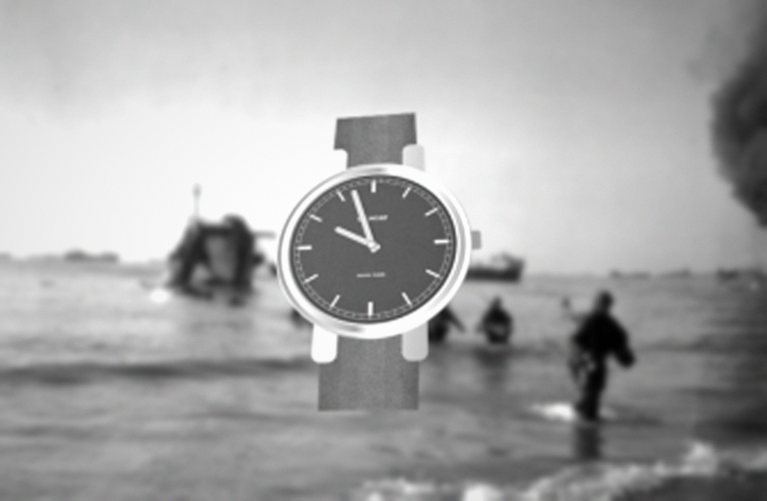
{"hour": 9, "minute": 57}
